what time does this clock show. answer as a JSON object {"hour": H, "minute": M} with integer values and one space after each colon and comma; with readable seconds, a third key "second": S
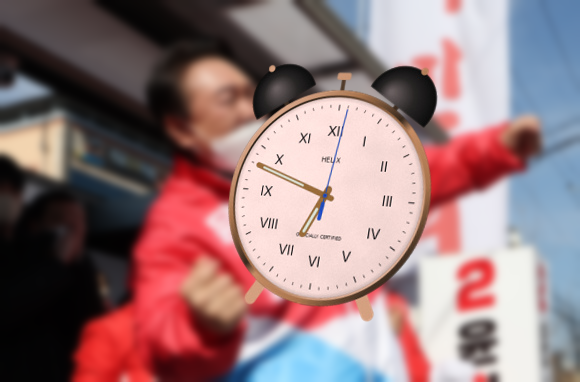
{"hour": 6, "minute": 48, "second": 1}
